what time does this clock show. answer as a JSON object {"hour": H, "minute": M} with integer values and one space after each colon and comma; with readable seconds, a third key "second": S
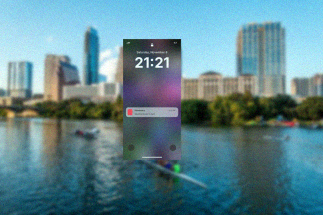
{"hour": 21, "minute": 21}
